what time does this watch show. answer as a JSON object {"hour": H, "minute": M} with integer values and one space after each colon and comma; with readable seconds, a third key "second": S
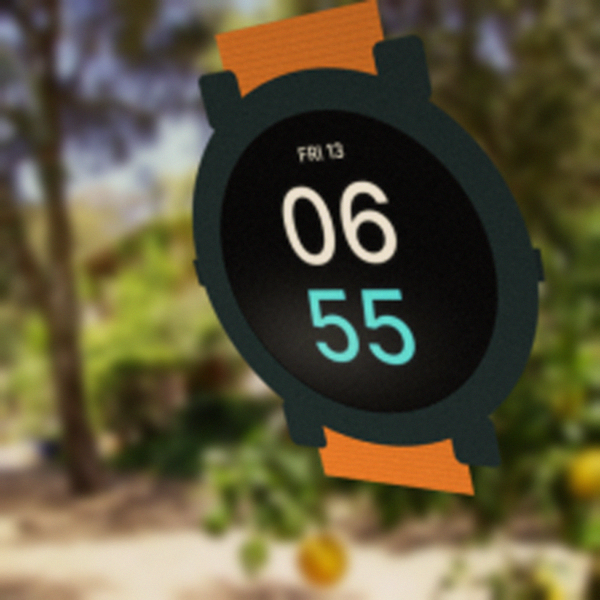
{"hour": 6, "minute": 55}
